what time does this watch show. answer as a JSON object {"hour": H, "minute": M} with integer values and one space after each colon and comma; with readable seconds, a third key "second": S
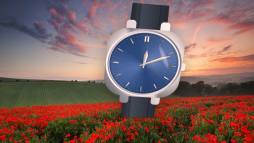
{"hour": 12, "minute": 11}
